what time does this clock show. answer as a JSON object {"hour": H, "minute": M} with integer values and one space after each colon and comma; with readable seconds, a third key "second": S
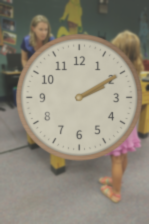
{"hour": 2, "minute": 10}
